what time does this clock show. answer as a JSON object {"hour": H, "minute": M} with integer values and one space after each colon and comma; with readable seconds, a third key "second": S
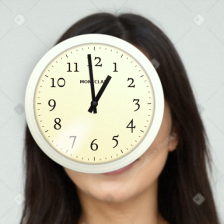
{"hour": 12, "minute": 59}
